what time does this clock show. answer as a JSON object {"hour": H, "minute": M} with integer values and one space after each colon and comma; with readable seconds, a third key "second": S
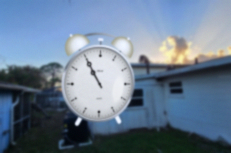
{"hour": 10, "minute": 55}
